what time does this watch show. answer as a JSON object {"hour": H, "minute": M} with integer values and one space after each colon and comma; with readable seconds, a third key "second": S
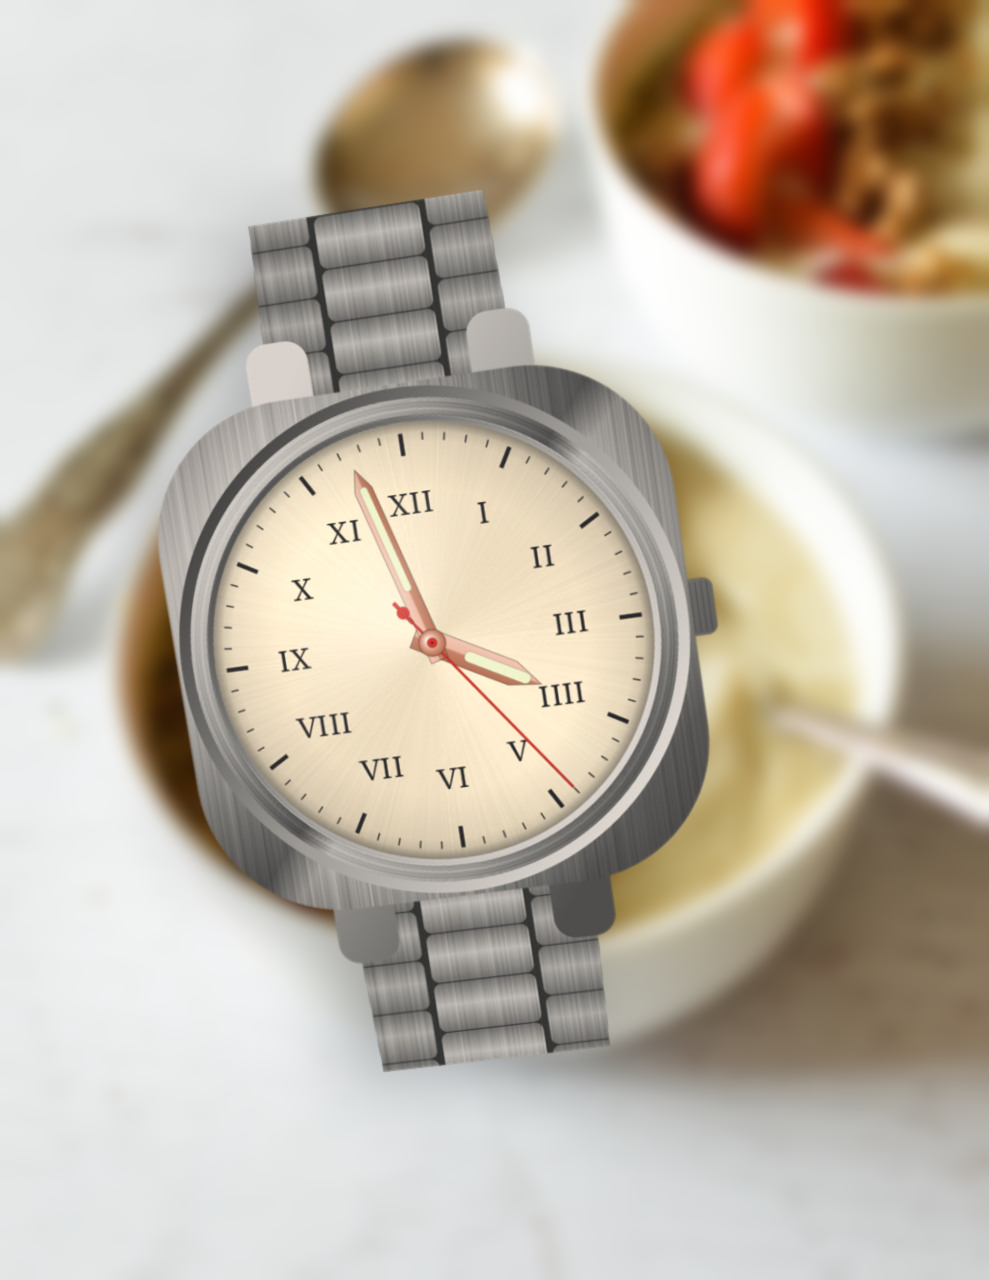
{"hour": 3, "minute": 57, "second": 24}
